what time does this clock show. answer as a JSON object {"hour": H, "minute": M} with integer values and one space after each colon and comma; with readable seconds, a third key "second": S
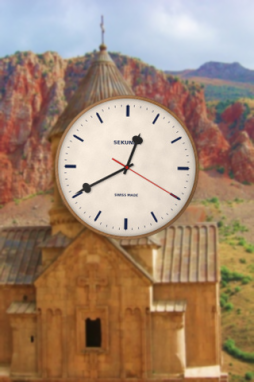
{"hour": 12, "minute": 40, "second": 20}
